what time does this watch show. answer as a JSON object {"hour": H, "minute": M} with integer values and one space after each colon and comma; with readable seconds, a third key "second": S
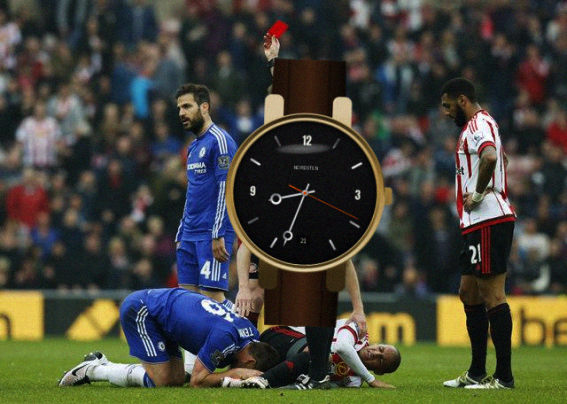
{"hour": 8, "minute": 33, "second": 19}
